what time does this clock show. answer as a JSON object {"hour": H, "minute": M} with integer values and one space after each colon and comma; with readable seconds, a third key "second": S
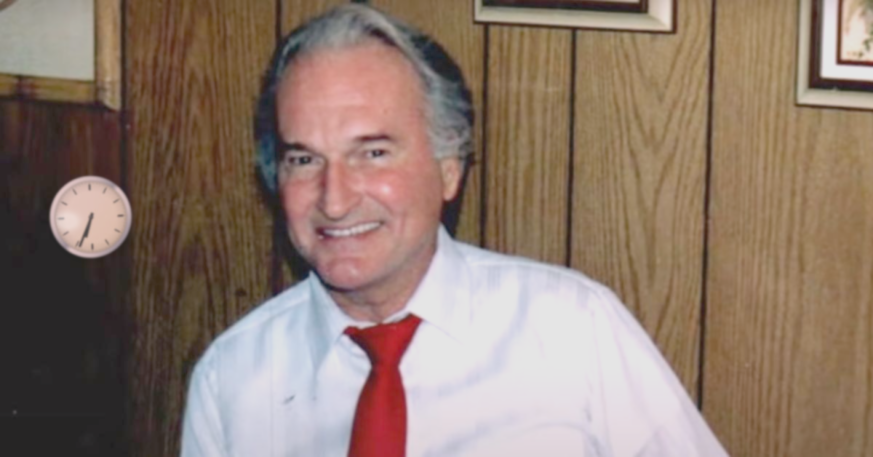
{"hour": 6, "minute": 34}
